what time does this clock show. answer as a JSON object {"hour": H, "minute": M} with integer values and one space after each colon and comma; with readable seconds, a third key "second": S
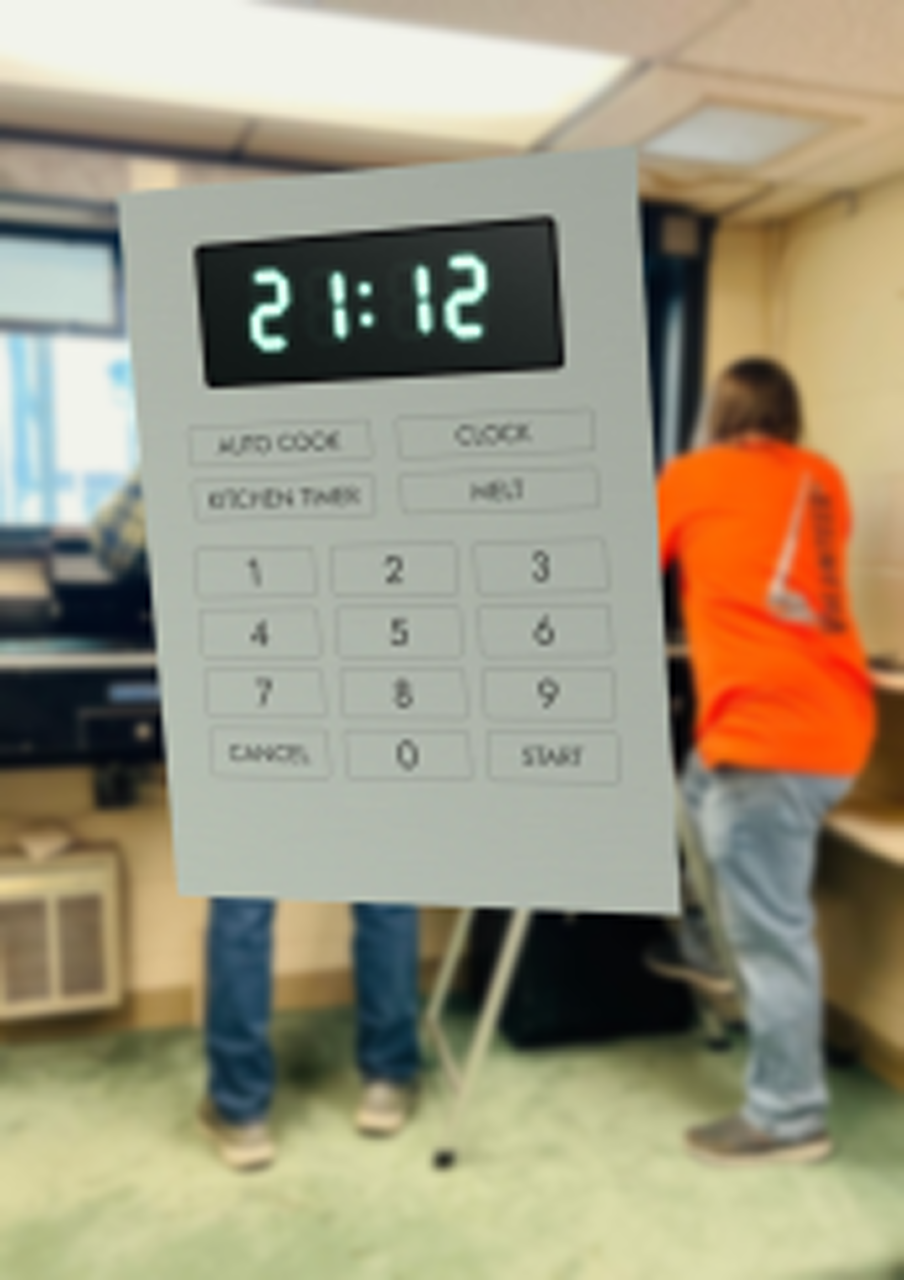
{"hour": 21, "minute": 12}
